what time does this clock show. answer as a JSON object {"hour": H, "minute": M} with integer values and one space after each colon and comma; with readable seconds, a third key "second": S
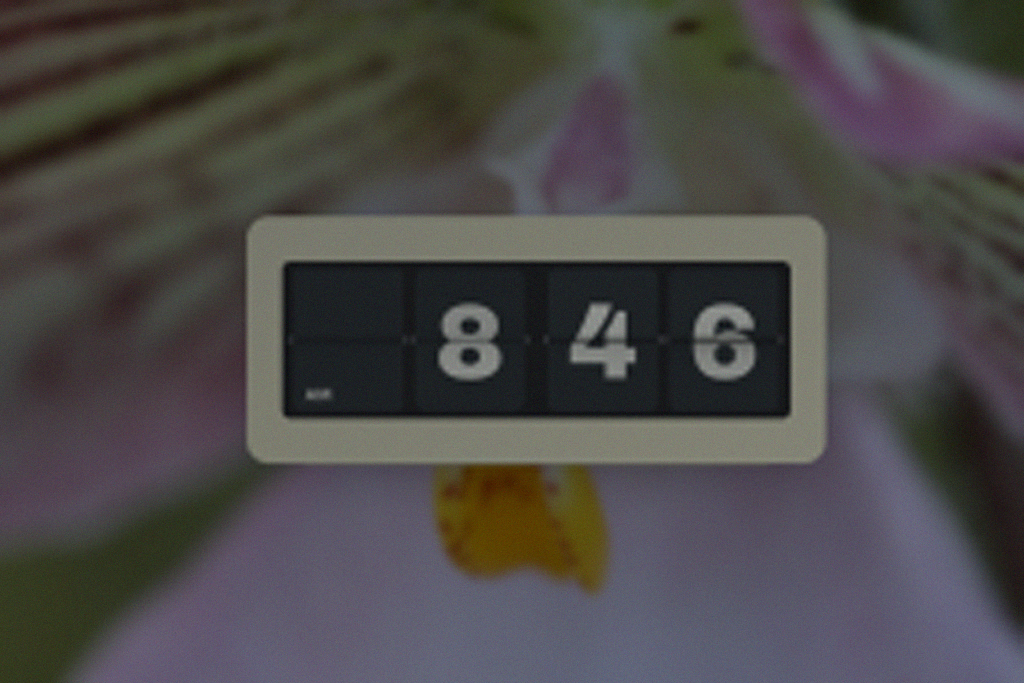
{"hour": 8, "minute": 46}
